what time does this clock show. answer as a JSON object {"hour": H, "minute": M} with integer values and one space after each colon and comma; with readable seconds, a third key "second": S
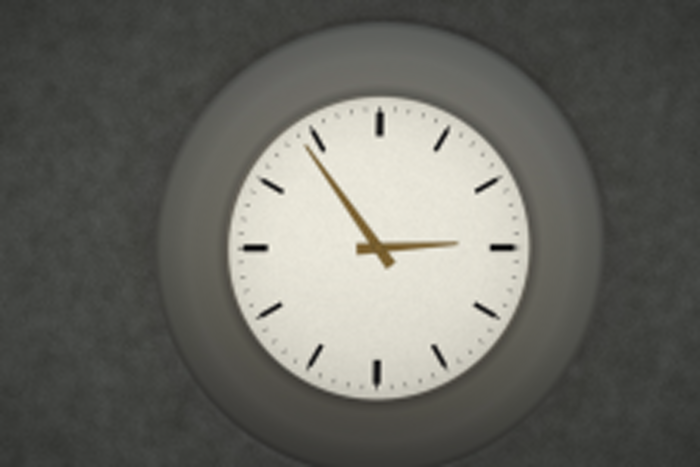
{"hour": 2, "minute": 54}
